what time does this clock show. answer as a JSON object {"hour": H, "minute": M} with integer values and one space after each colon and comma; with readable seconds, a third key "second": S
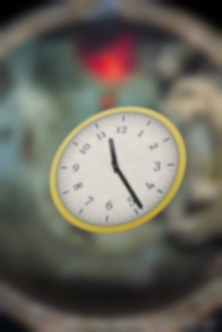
{"hour": 11, "minute": 24}
